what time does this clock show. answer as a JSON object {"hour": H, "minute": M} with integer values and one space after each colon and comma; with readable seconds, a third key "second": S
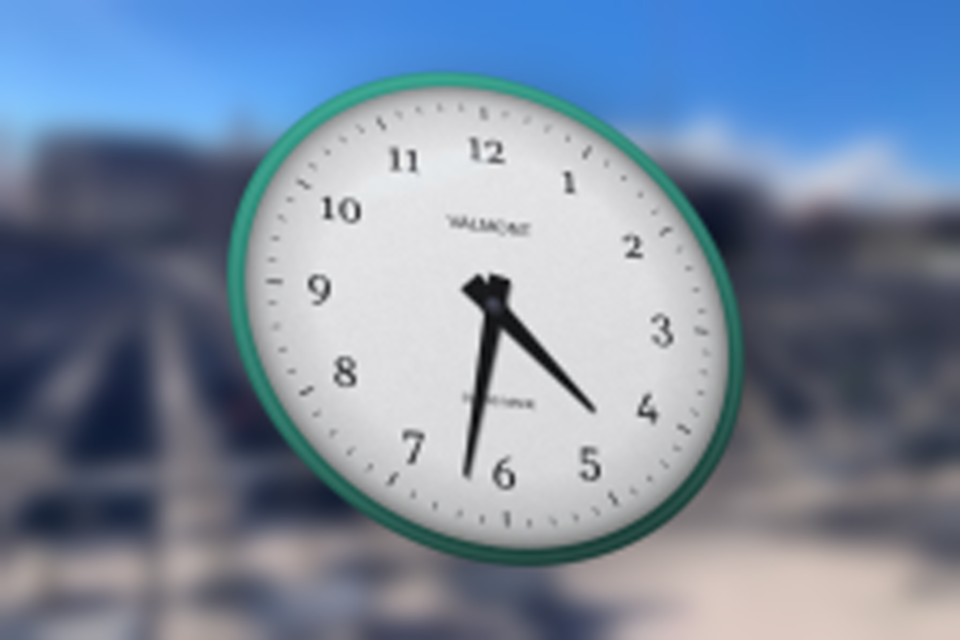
{"hour": 4, "minute": 32}
